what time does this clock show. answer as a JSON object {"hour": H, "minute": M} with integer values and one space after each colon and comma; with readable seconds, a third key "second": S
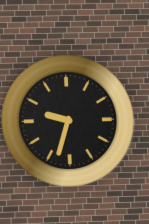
{"hour": 9, "minute": 33}
